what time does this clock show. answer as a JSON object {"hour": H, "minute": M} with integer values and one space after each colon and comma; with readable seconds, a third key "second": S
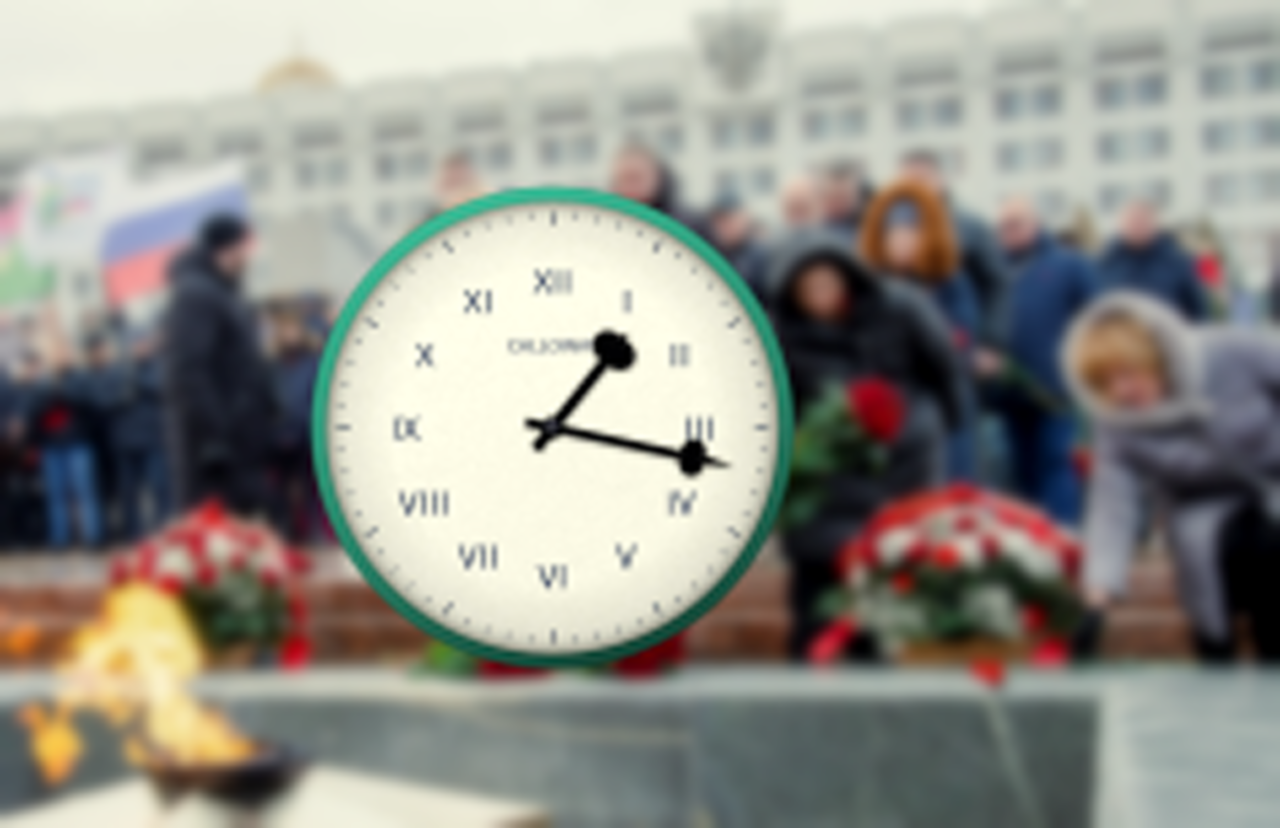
{"hour": 1, "minute": 17}
